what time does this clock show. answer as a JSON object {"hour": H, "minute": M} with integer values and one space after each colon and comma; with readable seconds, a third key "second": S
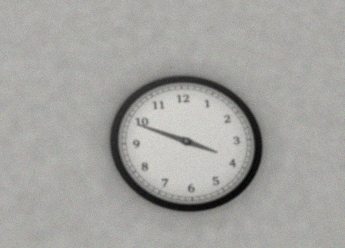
{"hour": 3, "minute": 49}
